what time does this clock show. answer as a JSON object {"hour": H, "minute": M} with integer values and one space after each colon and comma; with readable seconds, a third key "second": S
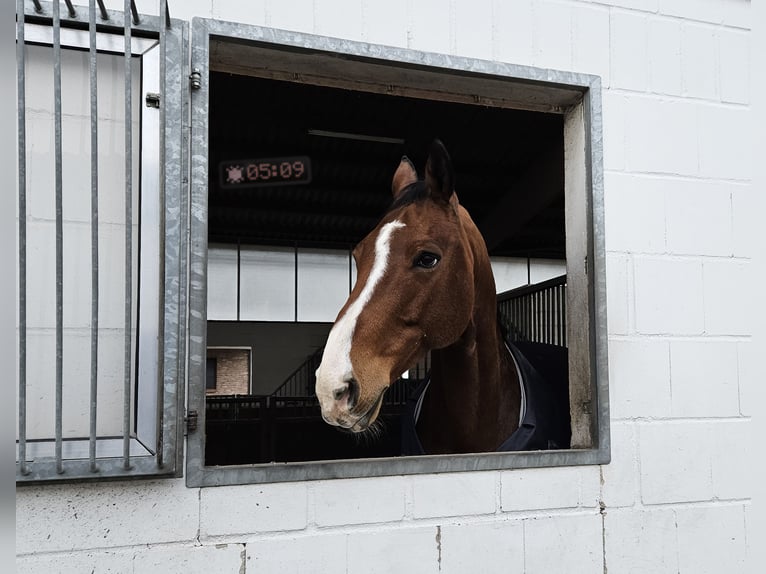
{"hour": 5, "minute": 9}
